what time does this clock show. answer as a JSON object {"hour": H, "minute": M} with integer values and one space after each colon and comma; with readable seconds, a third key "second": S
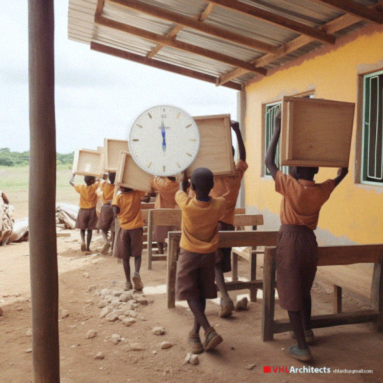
{"hour": 5, "minute": 59}
